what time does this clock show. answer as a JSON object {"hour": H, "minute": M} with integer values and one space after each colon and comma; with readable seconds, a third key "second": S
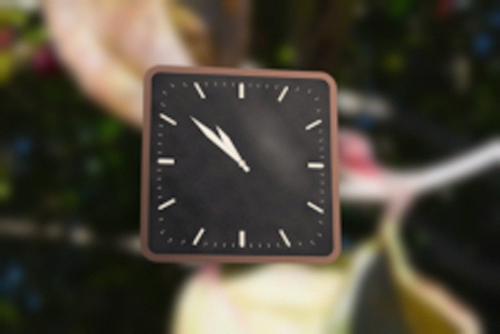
{"hour": 10, "minute": 52}
